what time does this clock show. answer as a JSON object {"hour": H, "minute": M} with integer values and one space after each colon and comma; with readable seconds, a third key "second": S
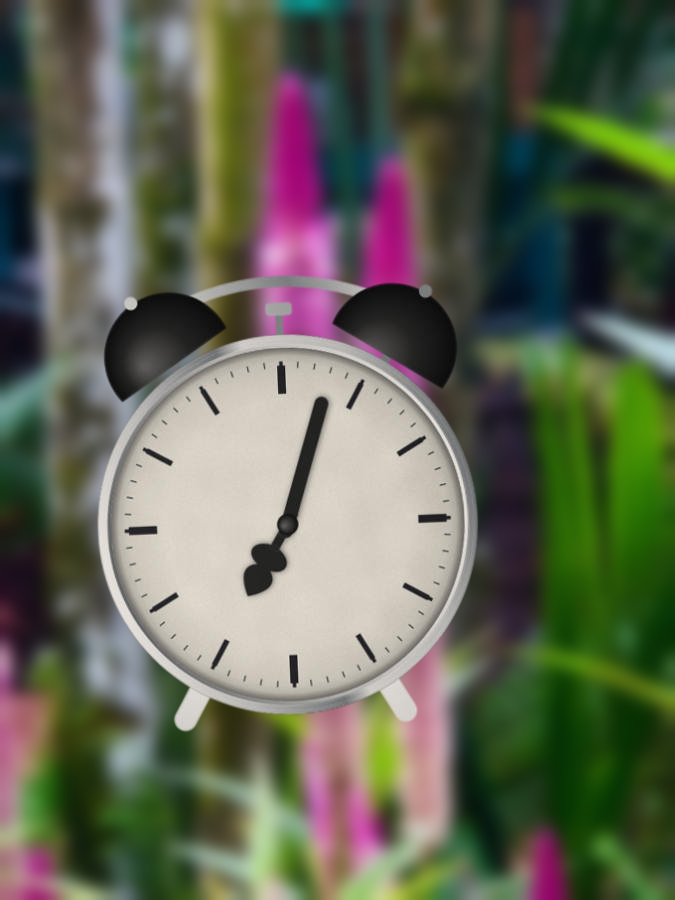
{"hour": 7, "minute": 3}
